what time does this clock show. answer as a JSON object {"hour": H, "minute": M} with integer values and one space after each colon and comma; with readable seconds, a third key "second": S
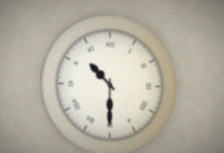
{"hour": 10, "minute": 30}
